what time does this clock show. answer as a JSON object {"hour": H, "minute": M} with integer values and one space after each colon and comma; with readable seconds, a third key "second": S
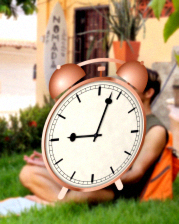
{"hour": 9, "minute": 3}
